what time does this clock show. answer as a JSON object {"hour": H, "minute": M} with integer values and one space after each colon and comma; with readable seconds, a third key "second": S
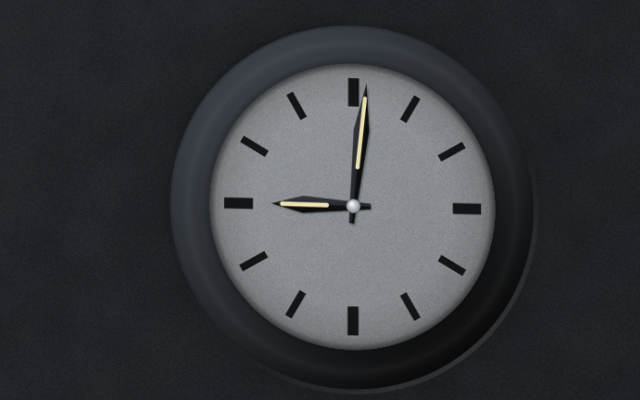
{"hour": 9, "minute": 1}
